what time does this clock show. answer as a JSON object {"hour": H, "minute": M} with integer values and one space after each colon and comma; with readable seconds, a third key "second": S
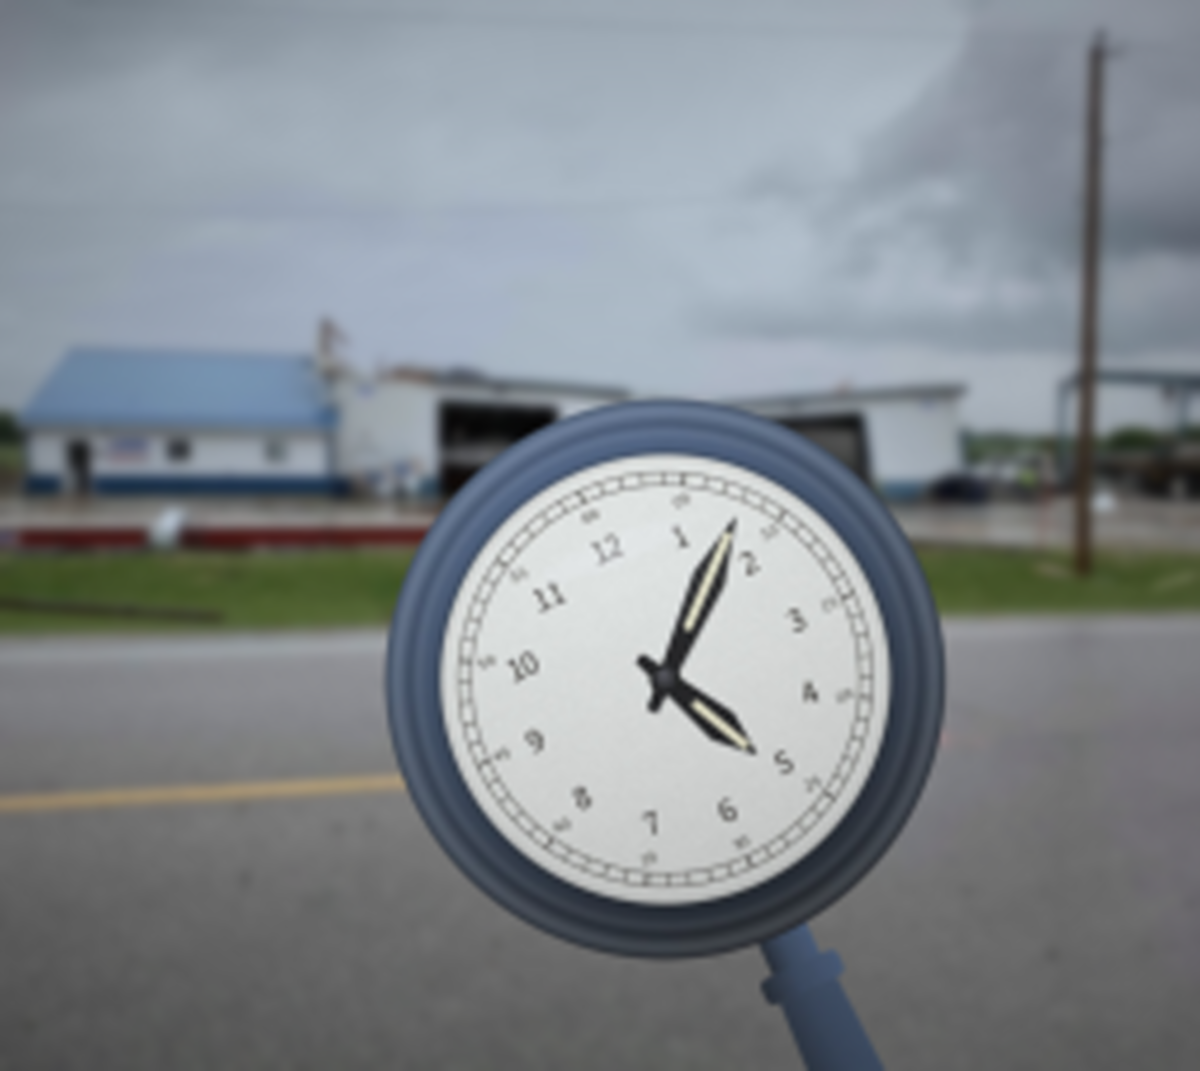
{"hour": 5, "minute": 8}
